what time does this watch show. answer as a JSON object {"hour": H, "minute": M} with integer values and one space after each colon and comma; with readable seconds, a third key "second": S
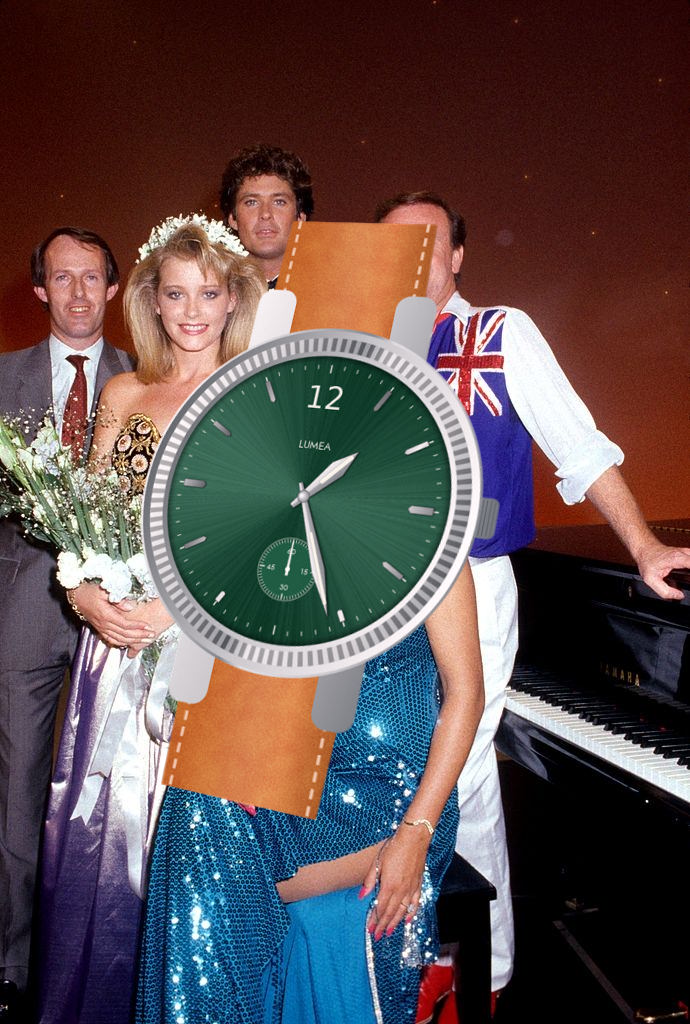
{"hour": 1, "minute": 26}
